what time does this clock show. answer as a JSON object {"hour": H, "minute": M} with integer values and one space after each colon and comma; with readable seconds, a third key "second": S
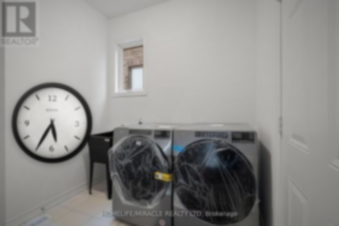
{"hour": 5, "minute": 35}
